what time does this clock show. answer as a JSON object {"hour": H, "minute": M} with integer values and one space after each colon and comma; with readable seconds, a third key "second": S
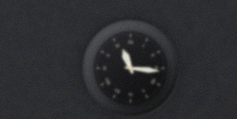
{"hour": 11, "minute": 16}
